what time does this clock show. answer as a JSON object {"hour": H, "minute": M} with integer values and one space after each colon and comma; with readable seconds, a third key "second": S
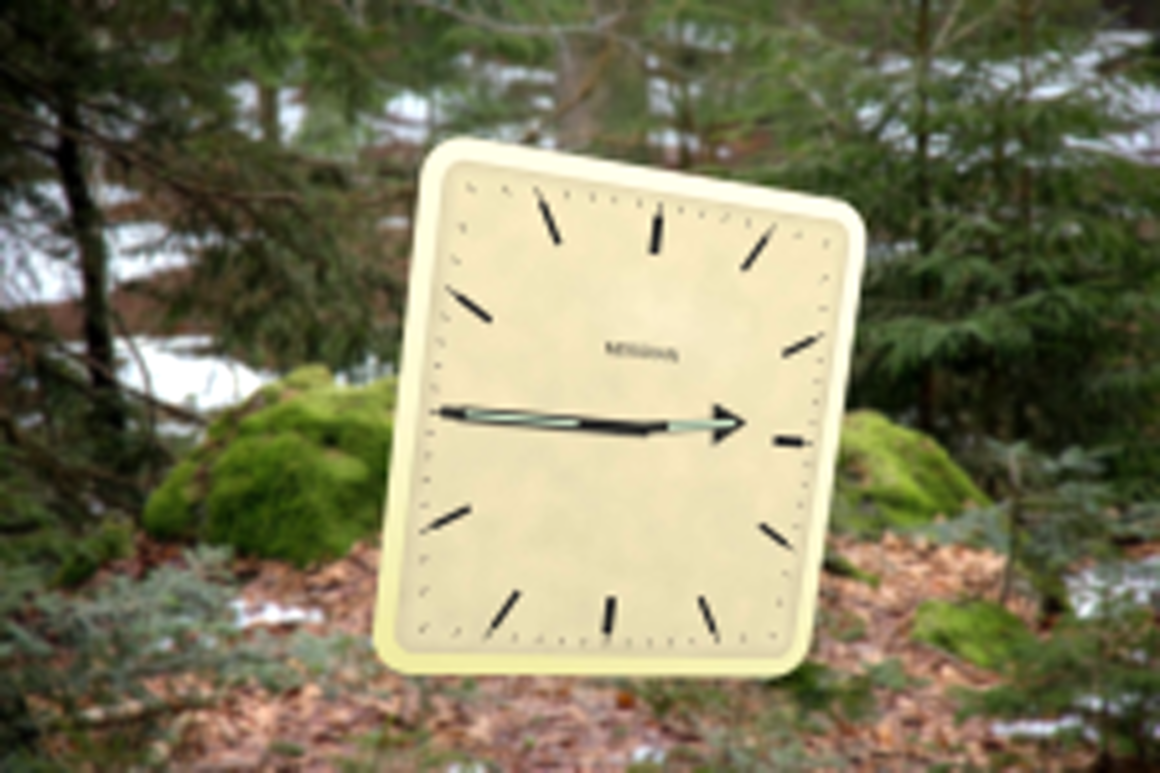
{"hour": 2, "minute": 45}
